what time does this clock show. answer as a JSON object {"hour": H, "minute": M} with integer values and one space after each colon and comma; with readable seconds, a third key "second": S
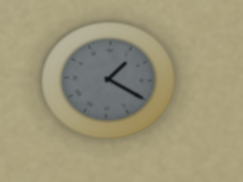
{"hour": 1, "minute": 20}
